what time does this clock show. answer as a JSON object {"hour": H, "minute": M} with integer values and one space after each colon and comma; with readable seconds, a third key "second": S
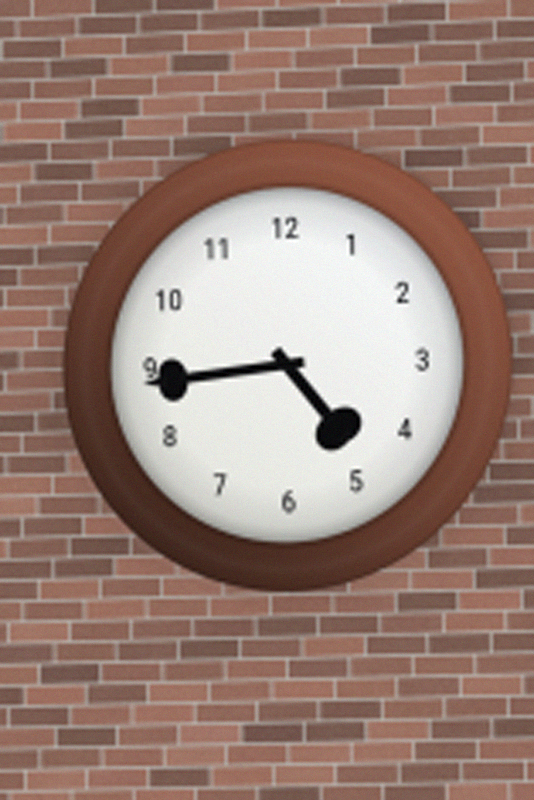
{"hour": 4, "minute": 44}
